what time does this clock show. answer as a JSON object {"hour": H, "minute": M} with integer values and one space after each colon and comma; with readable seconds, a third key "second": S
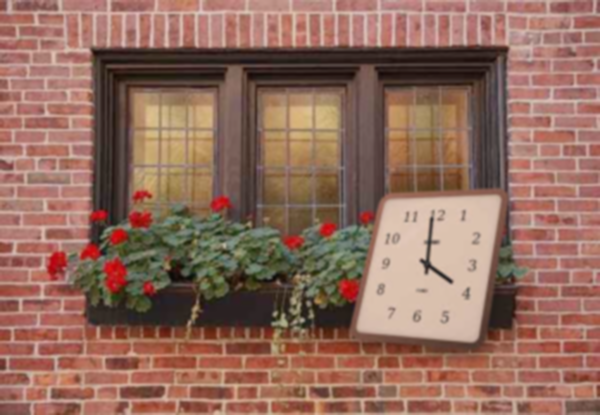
{"hour": 3, "minute": 59}
